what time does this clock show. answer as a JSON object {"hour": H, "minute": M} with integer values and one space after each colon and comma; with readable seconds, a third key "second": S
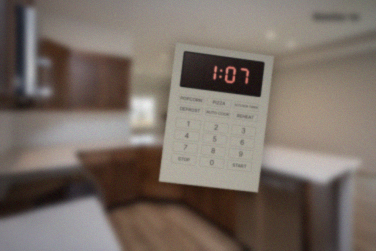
{"hour": 1, "minute": 7}
